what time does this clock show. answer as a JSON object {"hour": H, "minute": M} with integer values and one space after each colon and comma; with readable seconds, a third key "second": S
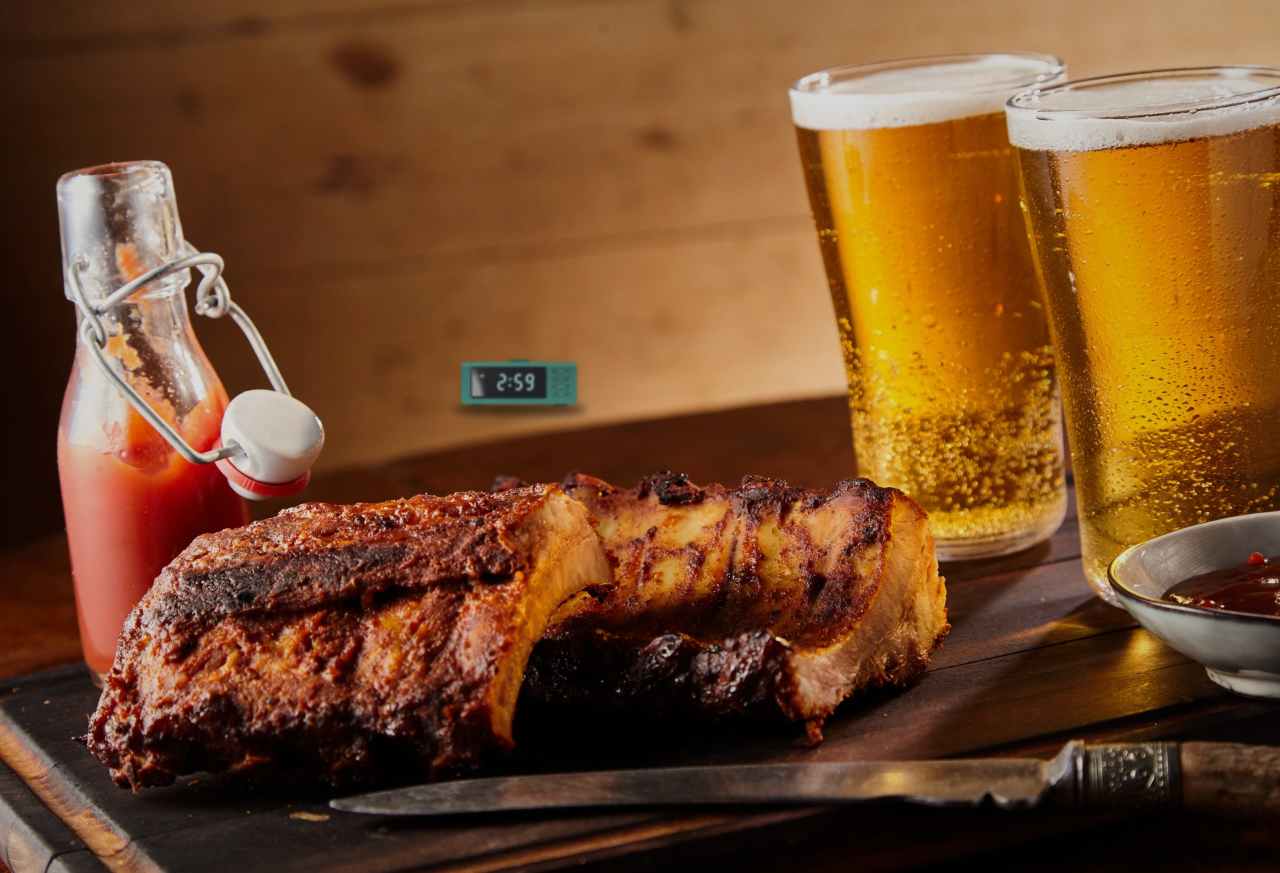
{"hour": 2, "minute": 59}
